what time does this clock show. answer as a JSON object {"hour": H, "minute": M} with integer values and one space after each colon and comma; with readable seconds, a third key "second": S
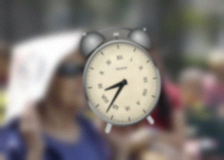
{"hour": 8, "minute": 37}
